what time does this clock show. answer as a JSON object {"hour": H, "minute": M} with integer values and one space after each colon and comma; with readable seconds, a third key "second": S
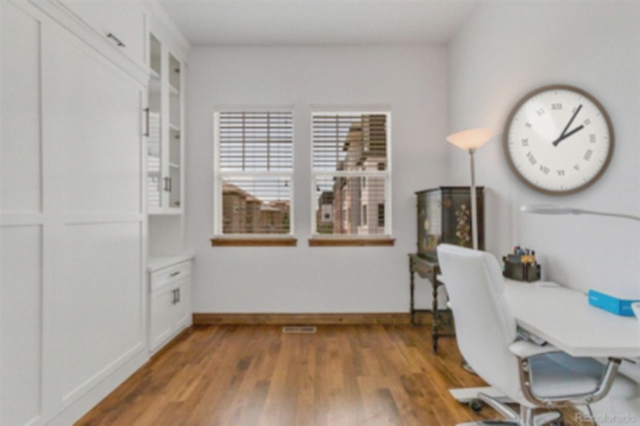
{"hour": 2, "minute": 6}
